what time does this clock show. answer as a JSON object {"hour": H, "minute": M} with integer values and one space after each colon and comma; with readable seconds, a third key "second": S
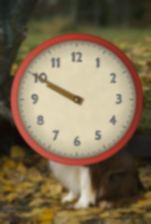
{"hour": 9, "minute": 50}
